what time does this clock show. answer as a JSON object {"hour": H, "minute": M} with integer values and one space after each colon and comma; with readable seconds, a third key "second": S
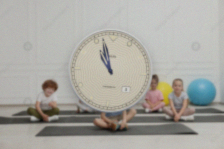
{"hour": 10, "minute": 57}
